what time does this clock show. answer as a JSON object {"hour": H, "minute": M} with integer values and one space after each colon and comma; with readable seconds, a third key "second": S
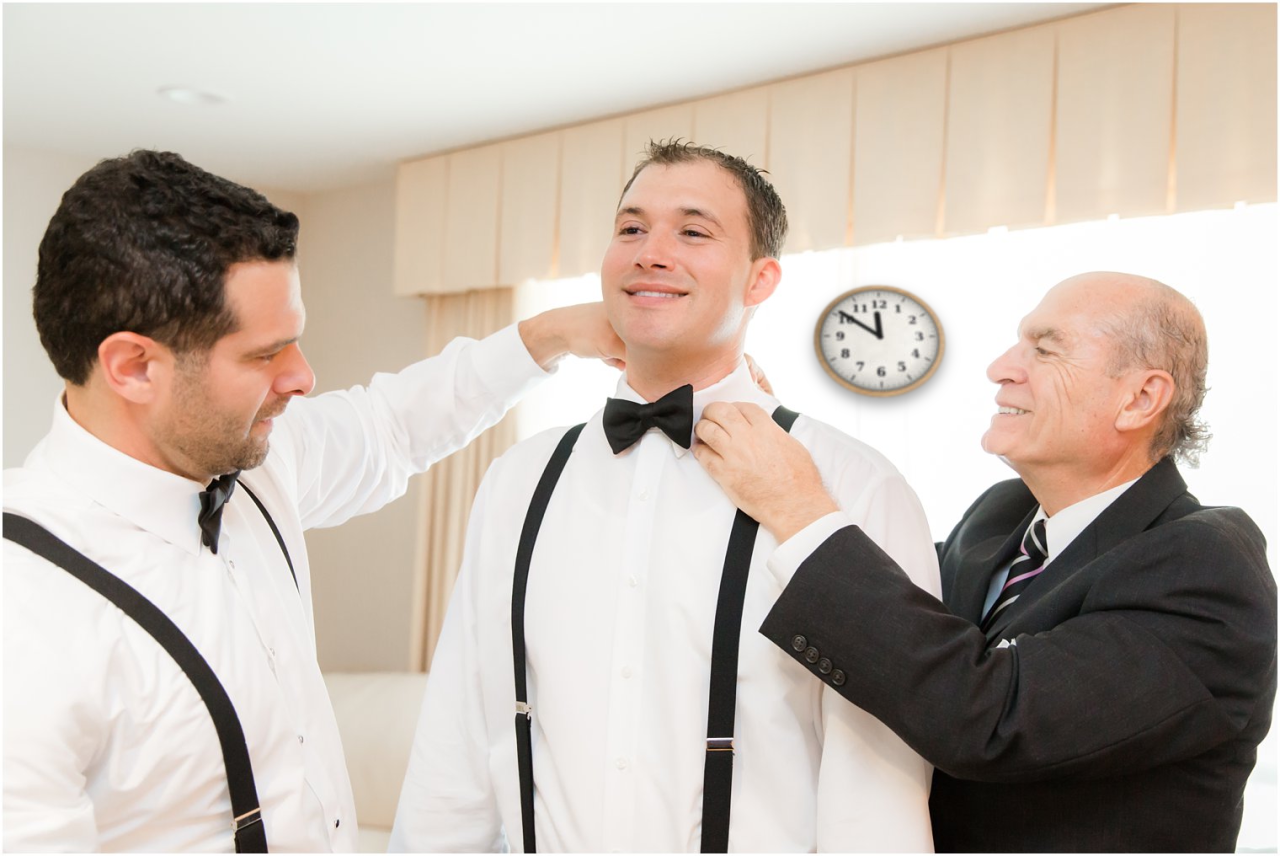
{"hour": 11, "minute": 51}
